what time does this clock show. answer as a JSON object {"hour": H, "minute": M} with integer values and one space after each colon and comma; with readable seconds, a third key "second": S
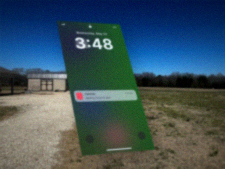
{"hour": 3, "minute": 48}
